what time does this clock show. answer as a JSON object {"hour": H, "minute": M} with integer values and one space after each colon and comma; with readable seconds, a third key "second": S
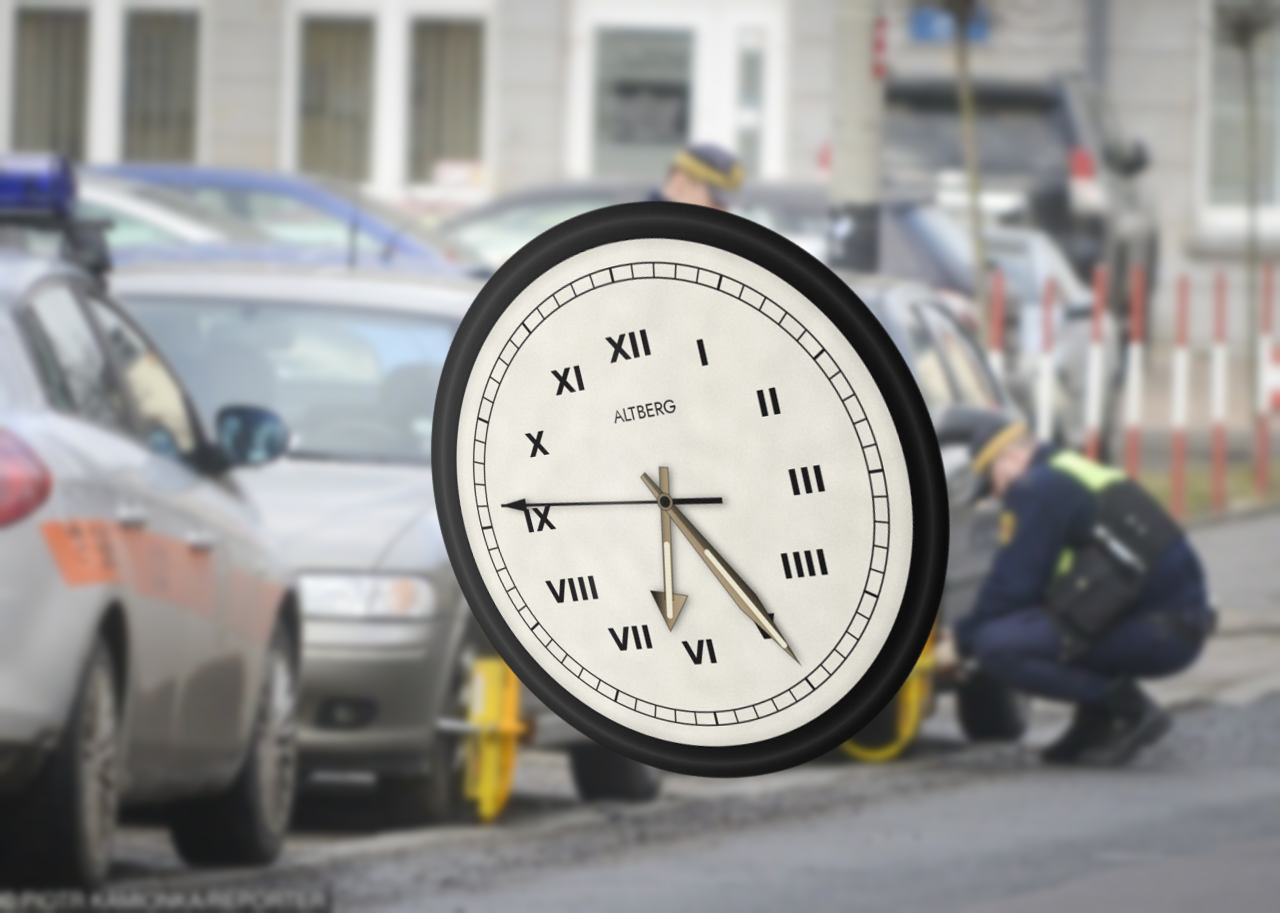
{"hour": 6, "minute": 24, "second": 46}
